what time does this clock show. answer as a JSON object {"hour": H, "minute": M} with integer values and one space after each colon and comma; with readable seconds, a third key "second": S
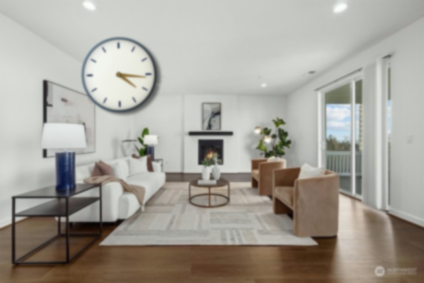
{"hour": 4, "minute": 16}
